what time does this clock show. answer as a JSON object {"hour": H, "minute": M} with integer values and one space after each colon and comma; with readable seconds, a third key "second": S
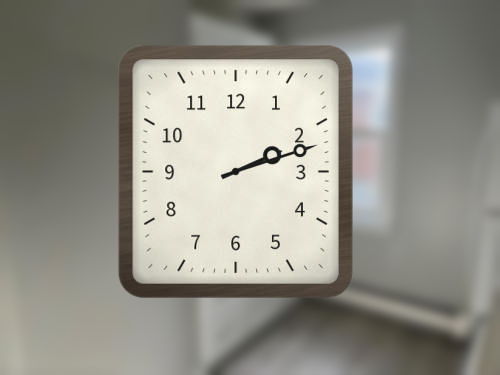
{"hour": 2, "minute": 12}
